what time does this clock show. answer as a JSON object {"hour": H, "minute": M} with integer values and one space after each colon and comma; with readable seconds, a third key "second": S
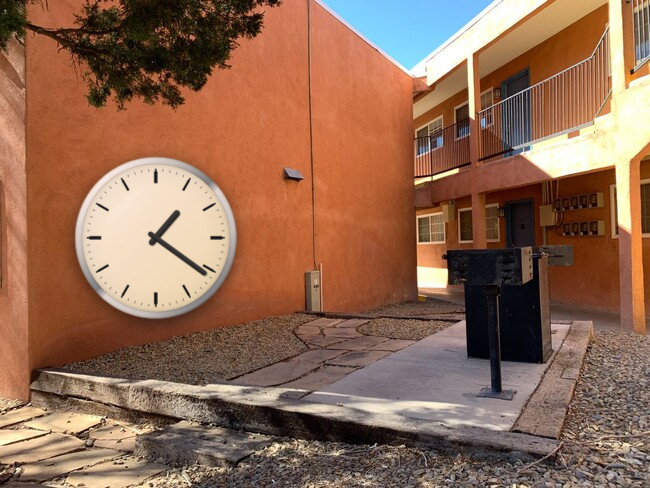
{"hour": 1, "minute": 21}
